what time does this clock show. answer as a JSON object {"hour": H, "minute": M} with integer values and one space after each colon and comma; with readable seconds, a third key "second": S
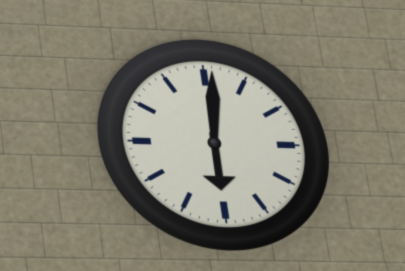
{"hour": 6, "minute": 1}
